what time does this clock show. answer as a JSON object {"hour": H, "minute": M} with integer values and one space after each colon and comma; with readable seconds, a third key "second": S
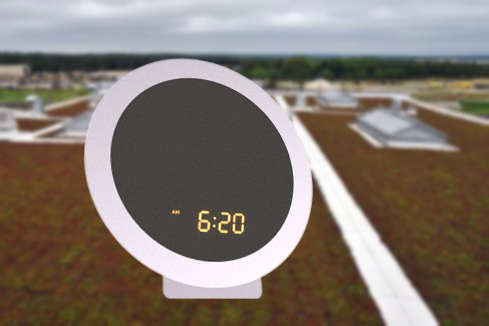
{"hour": 6, "minute": 20}
